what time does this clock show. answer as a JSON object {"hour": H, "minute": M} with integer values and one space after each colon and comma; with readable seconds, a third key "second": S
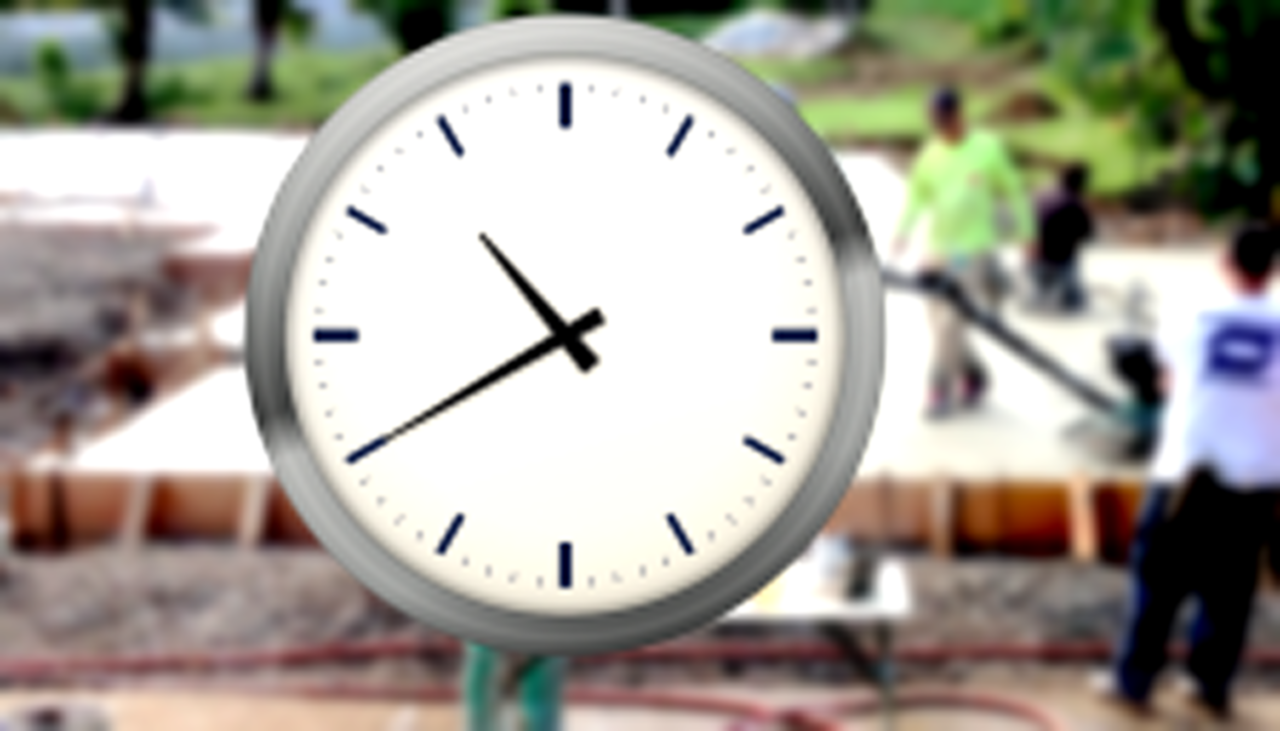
{"hour": 10, "minute": 40}
